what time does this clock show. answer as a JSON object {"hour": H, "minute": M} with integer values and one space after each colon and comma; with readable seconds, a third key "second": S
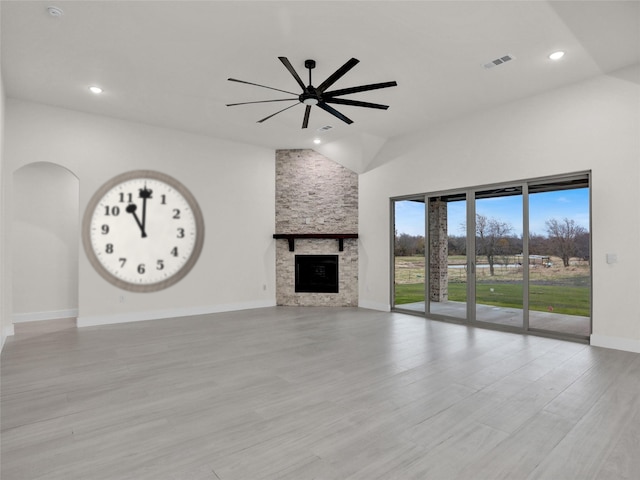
{"hour": 11, "minute": 0}
